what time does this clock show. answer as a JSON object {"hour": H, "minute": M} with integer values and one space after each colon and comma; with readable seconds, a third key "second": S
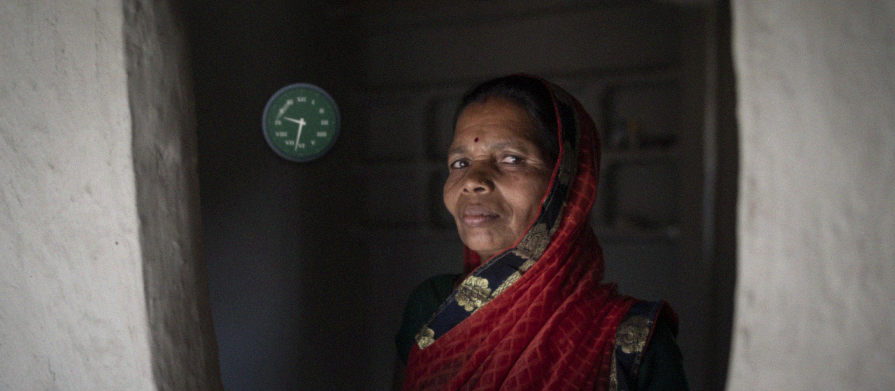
{"hour": 9, "minute": 32}
